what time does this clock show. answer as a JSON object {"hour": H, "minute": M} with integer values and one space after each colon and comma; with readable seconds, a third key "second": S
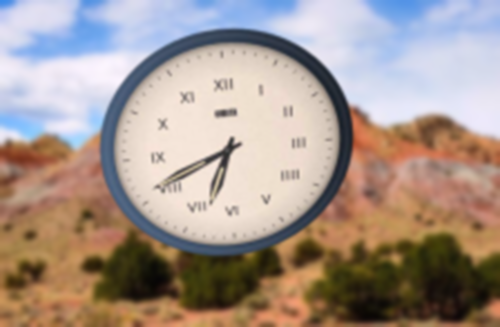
{"hour": 6, "minute": 41}
